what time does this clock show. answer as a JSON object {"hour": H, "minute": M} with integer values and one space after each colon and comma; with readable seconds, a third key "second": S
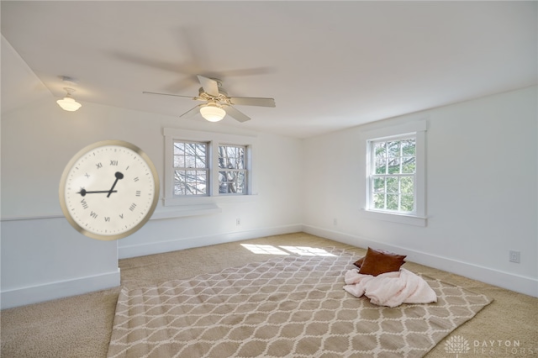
{"hour": 12, "minute": 44}
